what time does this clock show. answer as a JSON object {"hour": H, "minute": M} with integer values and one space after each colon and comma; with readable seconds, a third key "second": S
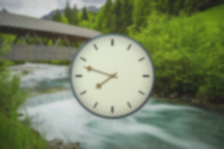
{"hour": 7, "minute": 48}
